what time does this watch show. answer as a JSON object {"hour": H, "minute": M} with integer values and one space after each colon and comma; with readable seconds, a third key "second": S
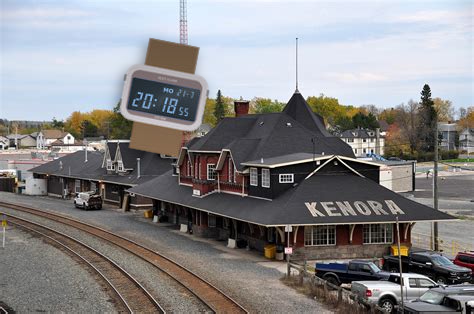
{"hour": 20, "minute": 18}
